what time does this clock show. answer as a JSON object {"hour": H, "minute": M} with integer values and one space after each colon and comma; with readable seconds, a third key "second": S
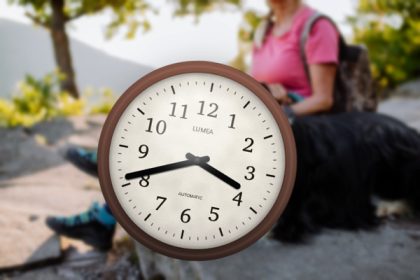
{"hour": 3, "minute": 41}
